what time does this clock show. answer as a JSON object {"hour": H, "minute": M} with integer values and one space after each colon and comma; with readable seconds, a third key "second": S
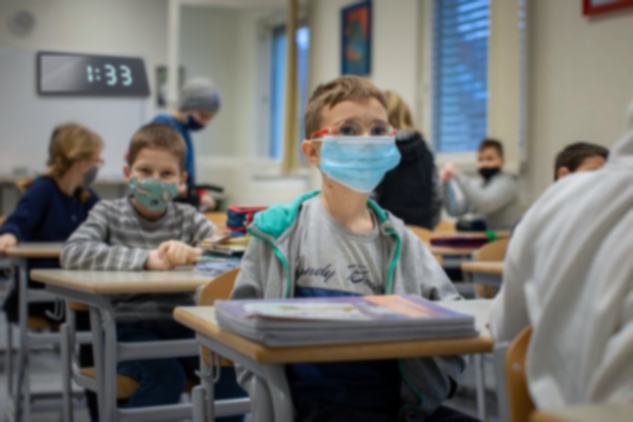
{"hour": 1, "minute": 33}
